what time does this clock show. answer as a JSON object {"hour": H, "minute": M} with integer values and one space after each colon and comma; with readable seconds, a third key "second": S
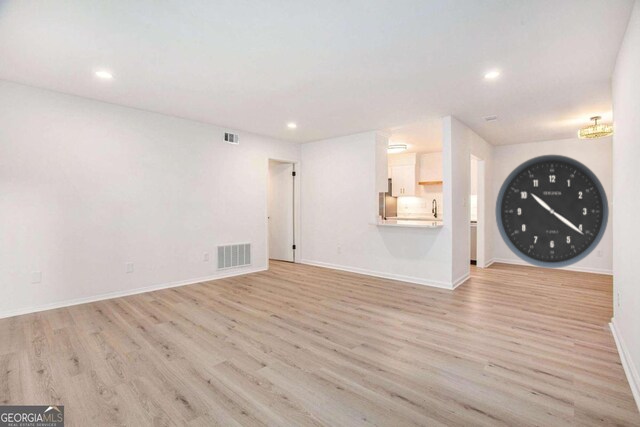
{"hour": 10, "minute": 21}
